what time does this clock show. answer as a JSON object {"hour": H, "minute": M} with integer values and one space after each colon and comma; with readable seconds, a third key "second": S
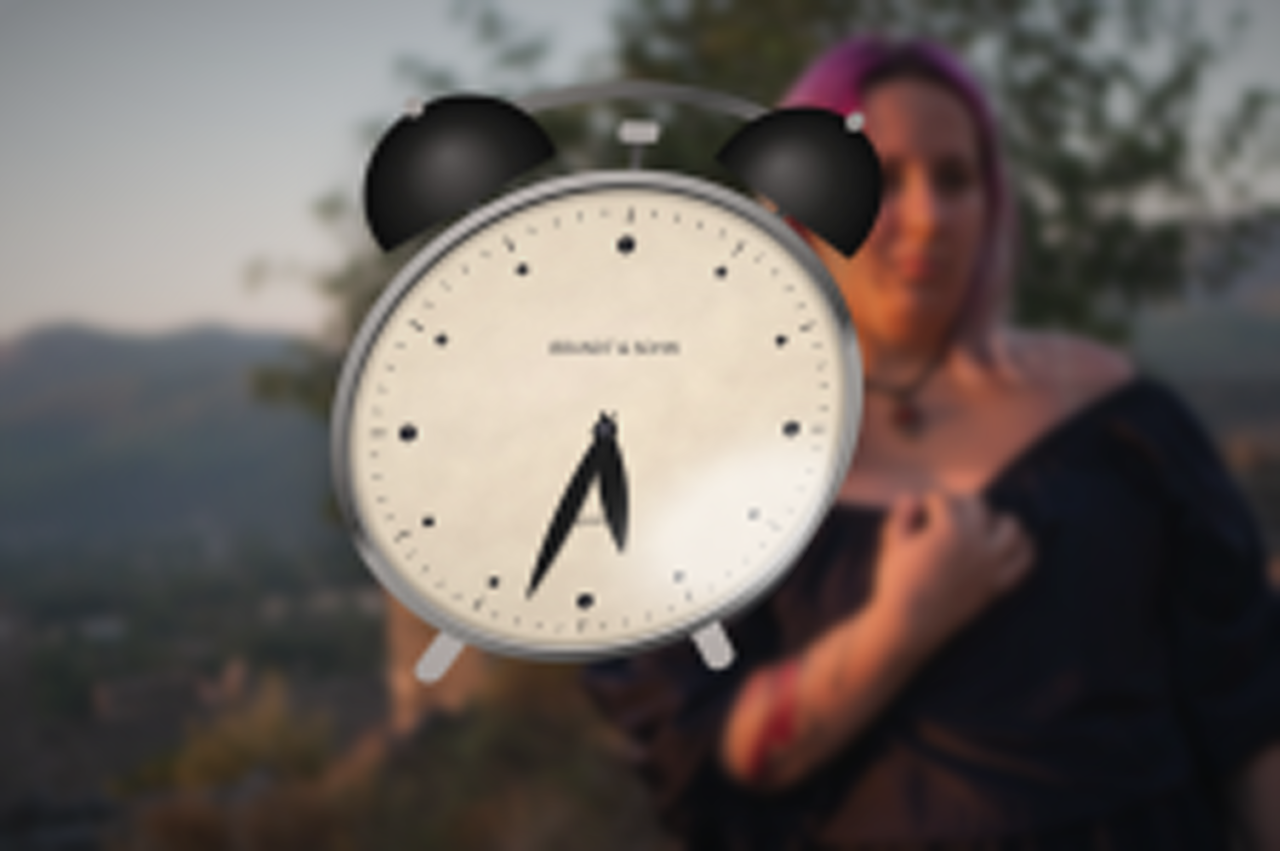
{"hour": 5, "minute": 33}
